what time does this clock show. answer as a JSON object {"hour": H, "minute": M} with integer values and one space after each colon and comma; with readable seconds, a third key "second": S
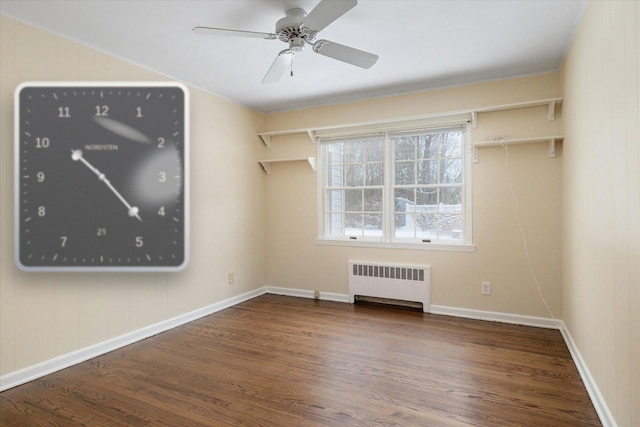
{"hour": 10, "minute": 23}
